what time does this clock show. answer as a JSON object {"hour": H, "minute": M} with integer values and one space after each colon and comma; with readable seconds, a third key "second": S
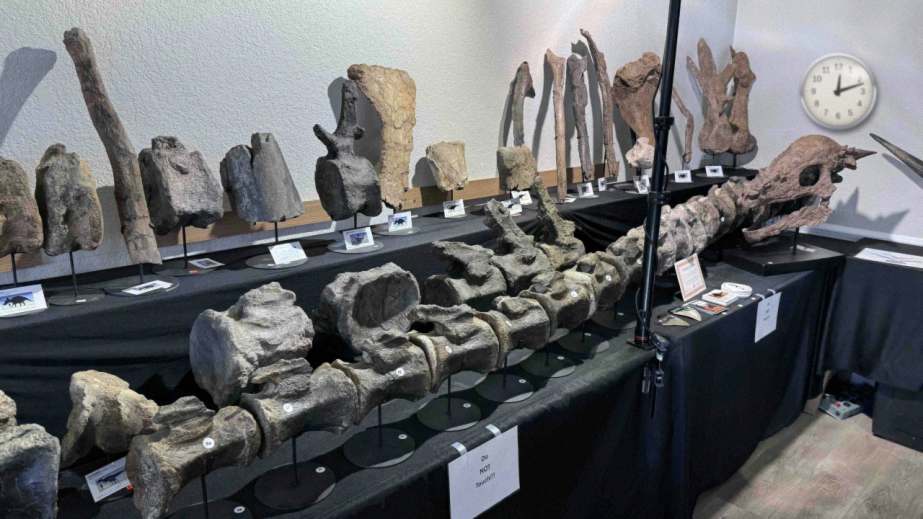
{"hour": 12, "minute": 12}
